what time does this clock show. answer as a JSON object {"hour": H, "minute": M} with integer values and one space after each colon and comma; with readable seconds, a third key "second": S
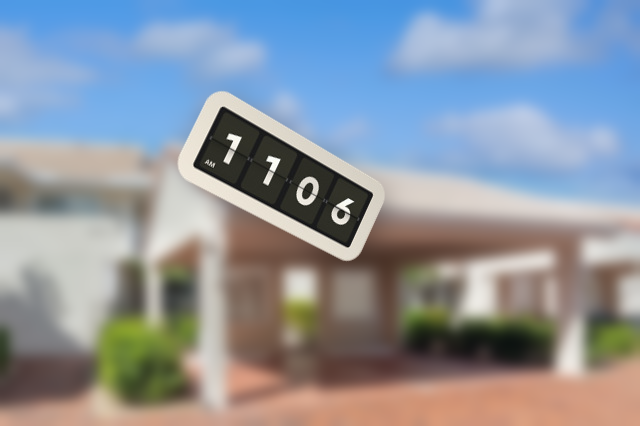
{"hour": 11, "minute": 6}
